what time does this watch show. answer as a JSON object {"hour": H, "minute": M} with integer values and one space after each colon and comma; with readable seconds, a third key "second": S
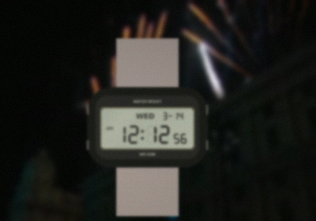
{"hour": 12, "minute": 12}
